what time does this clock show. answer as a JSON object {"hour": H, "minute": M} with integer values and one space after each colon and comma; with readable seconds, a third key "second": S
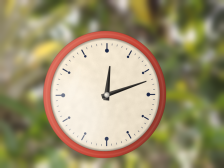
{"hour": 12, "minute": 12}
